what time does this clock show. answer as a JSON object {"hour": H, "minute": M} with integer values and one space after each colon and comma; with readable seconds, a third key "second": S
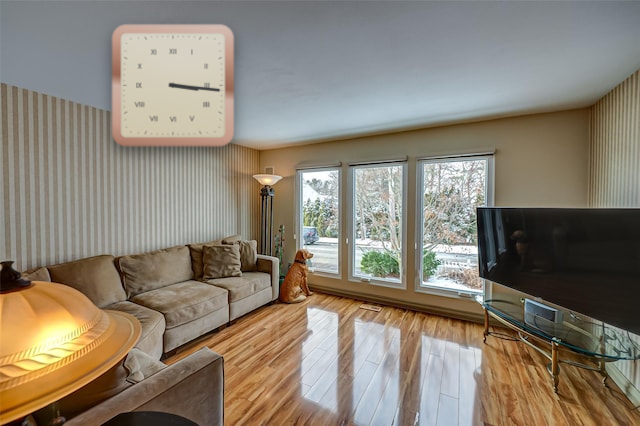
{"hour": 3, "minute": 16}
